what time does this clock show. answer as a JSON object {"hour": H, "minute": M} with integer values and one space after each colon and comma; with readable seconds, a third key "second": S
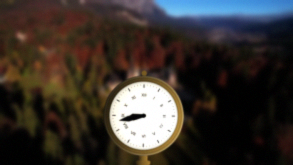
{"hour": 8, "minute": 43}
